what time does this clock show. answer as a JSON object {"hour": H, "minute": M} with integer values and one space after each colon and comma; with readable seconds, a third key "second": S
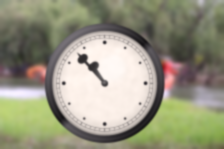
{"hour": 10, "minute": 53}
